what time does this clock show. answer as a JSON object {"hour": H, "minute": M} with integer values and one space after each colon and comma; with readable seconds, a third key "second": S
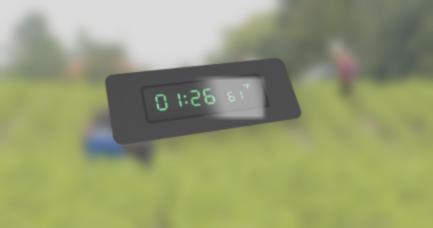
{"hour": 1, "minute": 26}
